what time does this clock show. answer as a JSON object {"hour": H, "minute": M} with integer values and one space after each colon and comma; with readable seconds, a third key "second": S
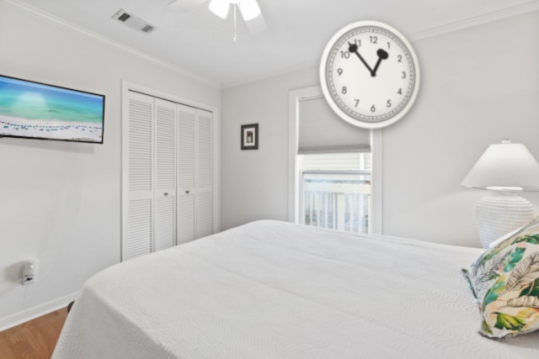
{"hour": 12, "minute": 53}
